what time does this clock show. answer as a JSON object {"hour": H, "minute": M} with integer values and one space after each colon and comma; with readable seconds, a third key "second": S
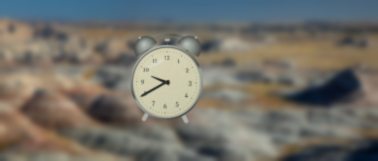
{"hour": 9, "minute": 40}
